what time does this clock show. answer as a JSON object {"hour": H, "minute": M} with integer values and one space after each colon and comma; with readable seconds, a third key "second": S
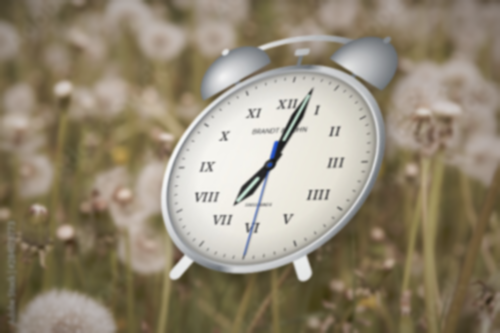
{"hour": 7, "minute": 2, "second": 30}
